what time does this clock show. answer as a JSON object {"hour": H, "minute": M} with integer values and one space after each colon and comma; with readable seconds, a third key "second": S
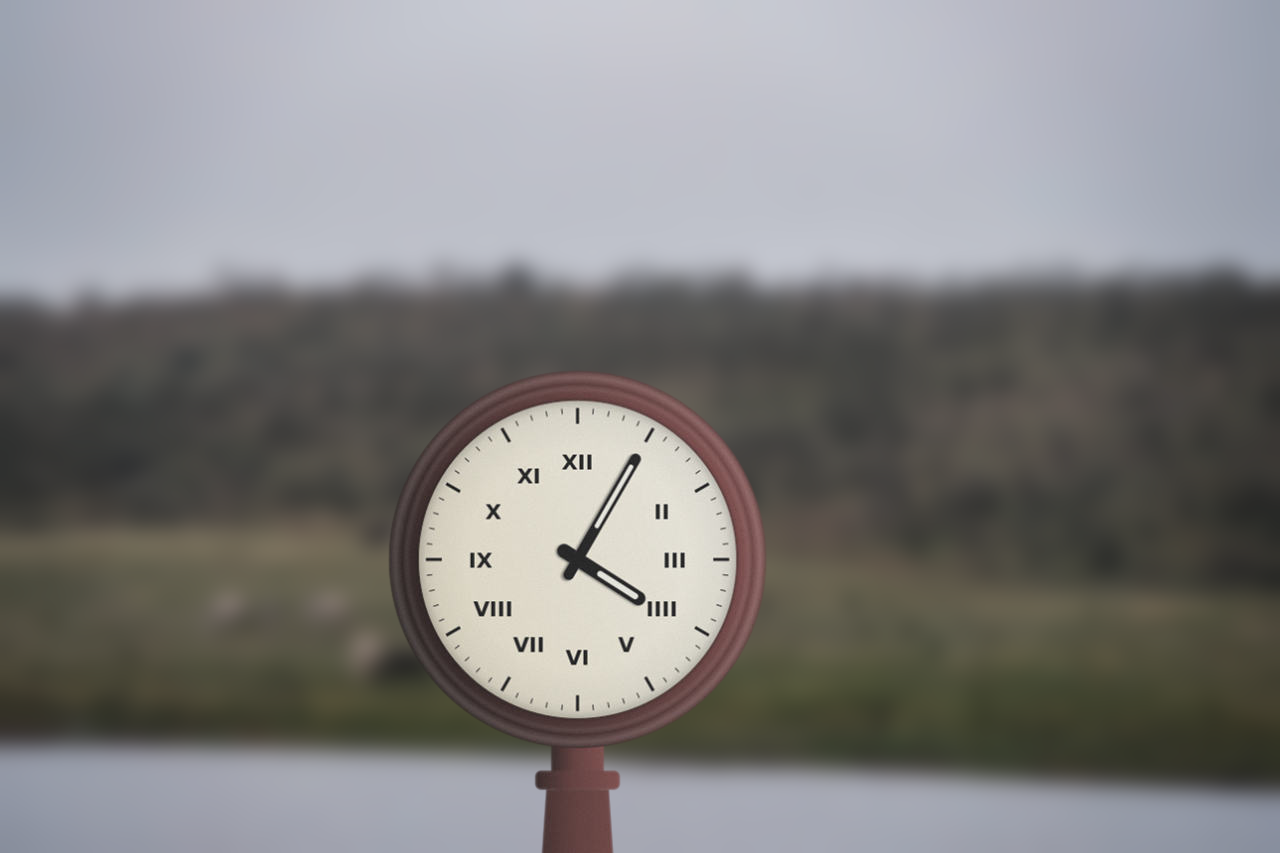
{"hour": 4, "minute": 5}
